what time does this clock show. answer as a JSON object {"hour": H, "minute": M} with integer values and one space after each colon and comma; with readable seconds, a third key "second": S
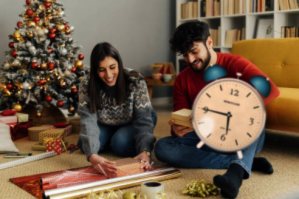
{"hour": 5, "minute": 45}
